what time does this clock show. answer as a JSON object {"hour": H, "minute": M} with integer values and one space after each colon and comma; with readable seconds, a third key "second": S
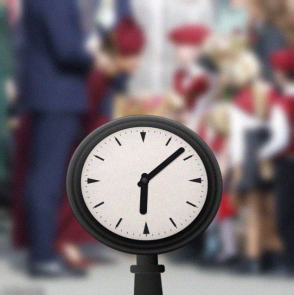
{"hour": 6, "minute": 8}
